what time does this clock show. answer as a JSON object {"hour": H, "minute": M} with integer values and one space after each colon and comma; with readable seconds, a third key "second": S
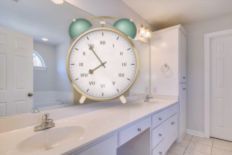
{"hour": 7, "minute": 54}
